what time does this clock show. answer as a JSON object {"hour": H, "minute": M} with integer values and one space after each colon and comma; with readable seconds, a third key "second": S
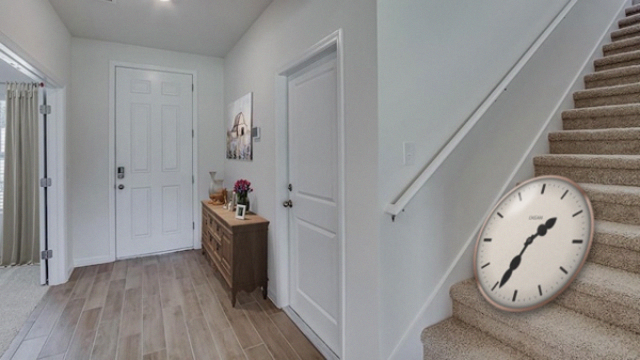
{"hour": 1, "minute": 34}
